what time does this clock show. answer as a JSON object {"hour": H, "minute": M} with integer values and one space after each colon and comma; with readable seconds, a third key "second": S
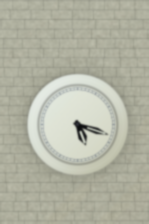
{"hour": 5, "minute": 18}
